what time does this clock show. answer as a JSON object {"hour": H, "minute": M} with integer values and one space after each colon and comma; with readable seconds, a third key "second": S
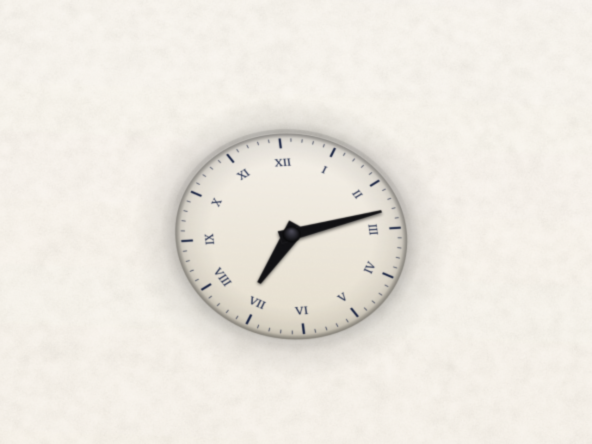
{"hour": 7, "minute": 13}
